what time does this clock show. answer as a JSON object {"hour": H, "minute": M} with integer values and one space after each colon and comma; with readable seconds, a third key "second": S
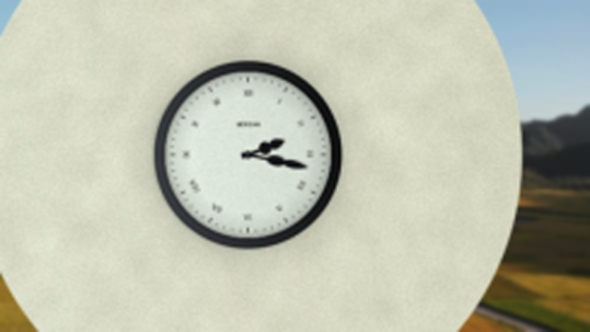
{"hour": 2, "minute": 17}
